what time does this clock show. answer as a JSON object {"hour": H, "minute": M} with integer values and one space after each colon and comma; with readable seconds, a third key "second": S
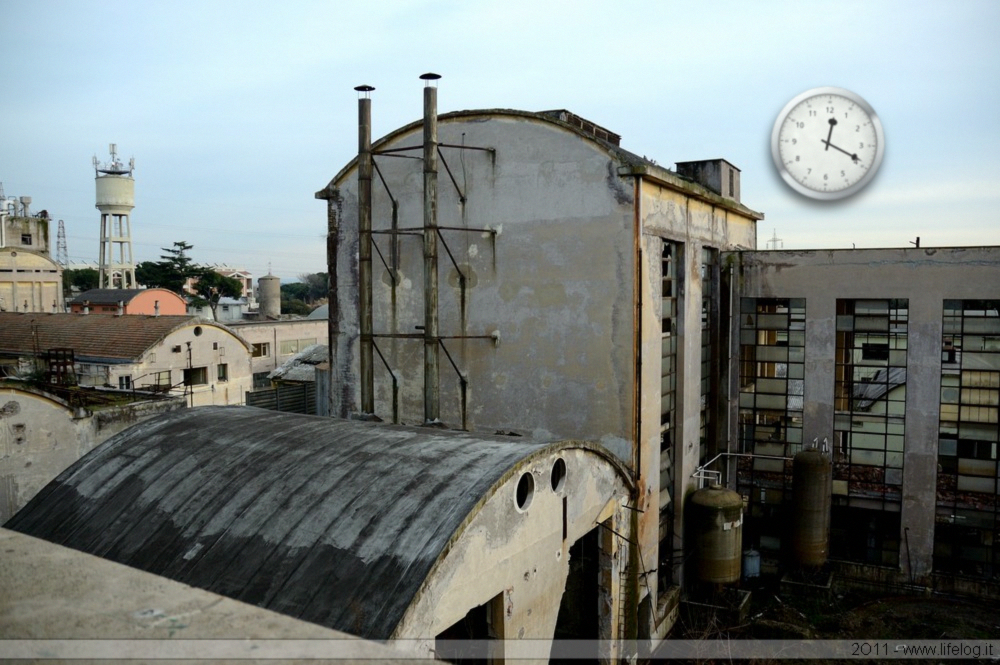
{"hour": 12, "minute": 19}
